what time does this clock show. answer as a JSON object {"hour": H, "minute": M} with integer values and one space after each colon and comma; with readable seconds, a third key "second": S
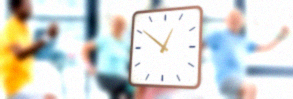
{"hour": 12, "minute": 51}
